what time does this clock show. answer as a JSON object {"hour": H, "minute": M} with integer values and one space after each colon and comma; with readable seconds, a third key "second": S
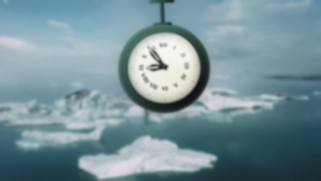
{"hour": 8, "minute": 54}
